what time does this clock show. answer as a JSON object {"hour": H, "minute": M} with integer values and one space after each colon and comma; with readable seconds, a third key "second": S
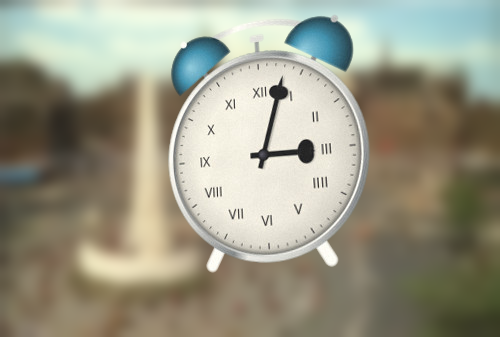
{"hour": 3, "minute": 3}
